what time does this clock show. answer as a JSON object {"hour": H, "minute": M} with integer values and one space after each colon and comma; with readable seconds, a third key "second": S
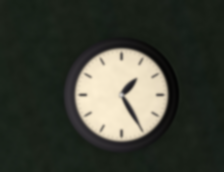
{"hour": 1, "minute": 25}
